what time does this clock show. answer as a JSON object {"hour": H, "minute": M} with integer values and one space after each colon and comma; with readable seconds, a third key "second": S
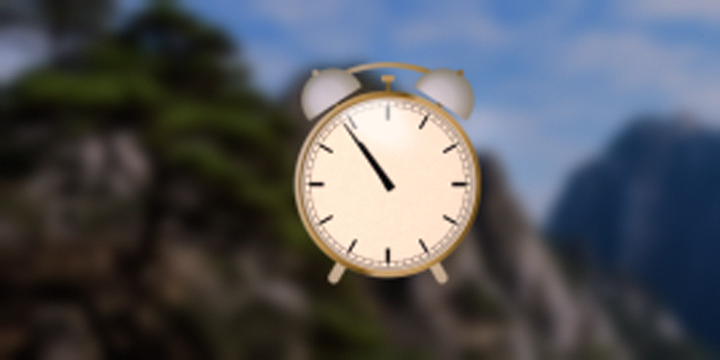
{"hour": 10, "minute": 54}
